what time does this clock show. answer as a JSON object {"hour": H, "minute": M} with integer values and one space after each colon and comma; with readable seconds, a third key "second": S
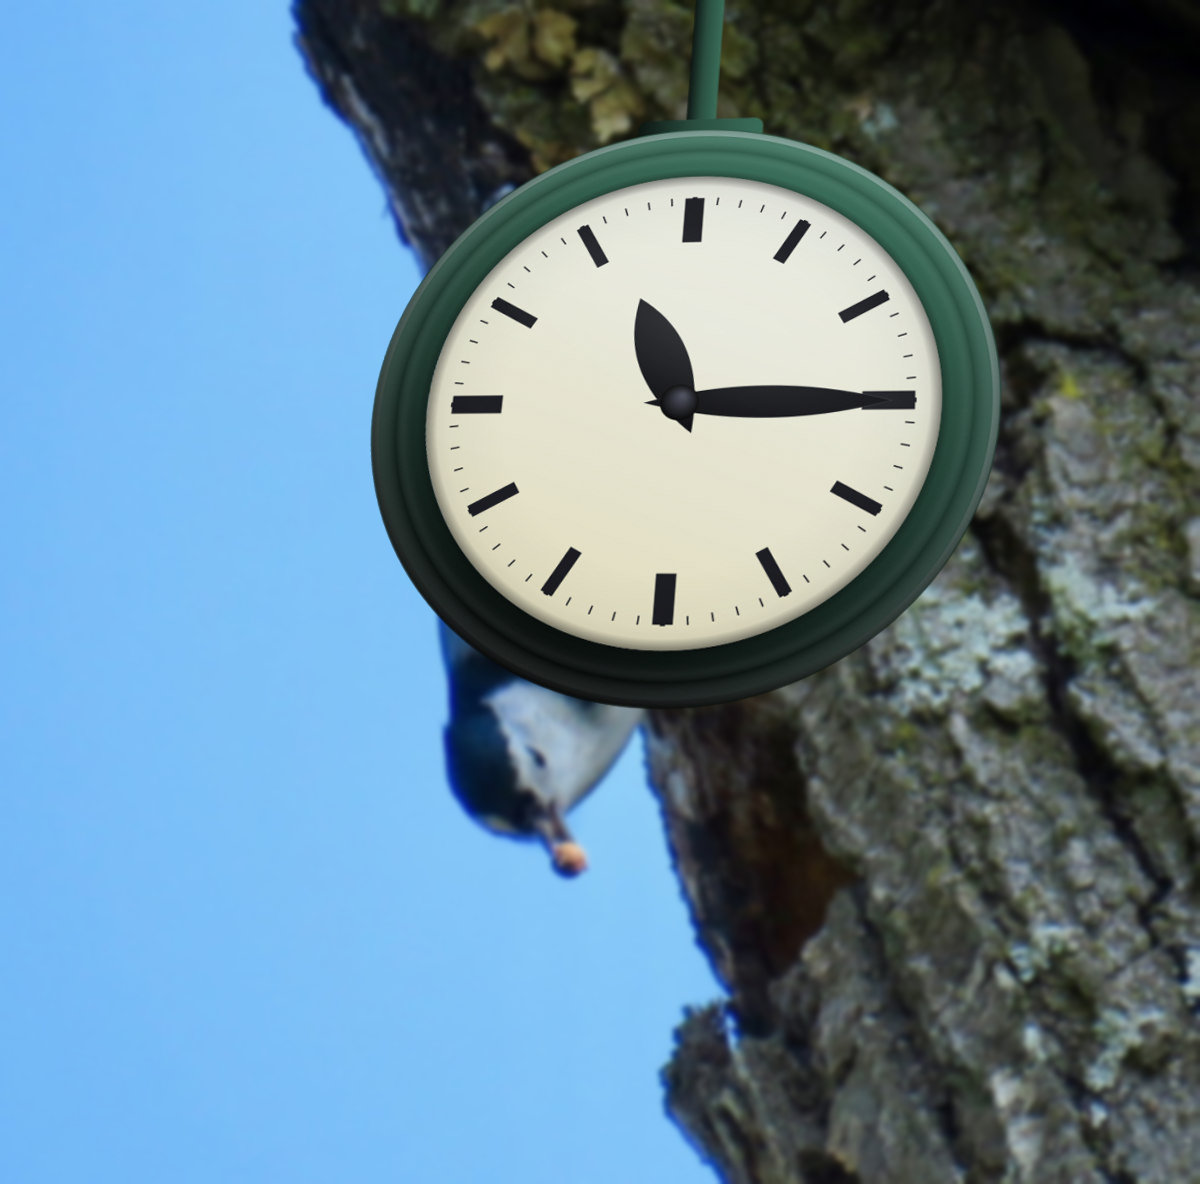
{"hour": 11, "minute": 15}
